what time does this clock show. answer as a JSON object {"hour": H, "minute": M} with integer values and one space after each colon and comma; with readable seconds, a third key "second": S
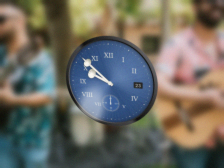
{"hour": 9, "minute": 52}
